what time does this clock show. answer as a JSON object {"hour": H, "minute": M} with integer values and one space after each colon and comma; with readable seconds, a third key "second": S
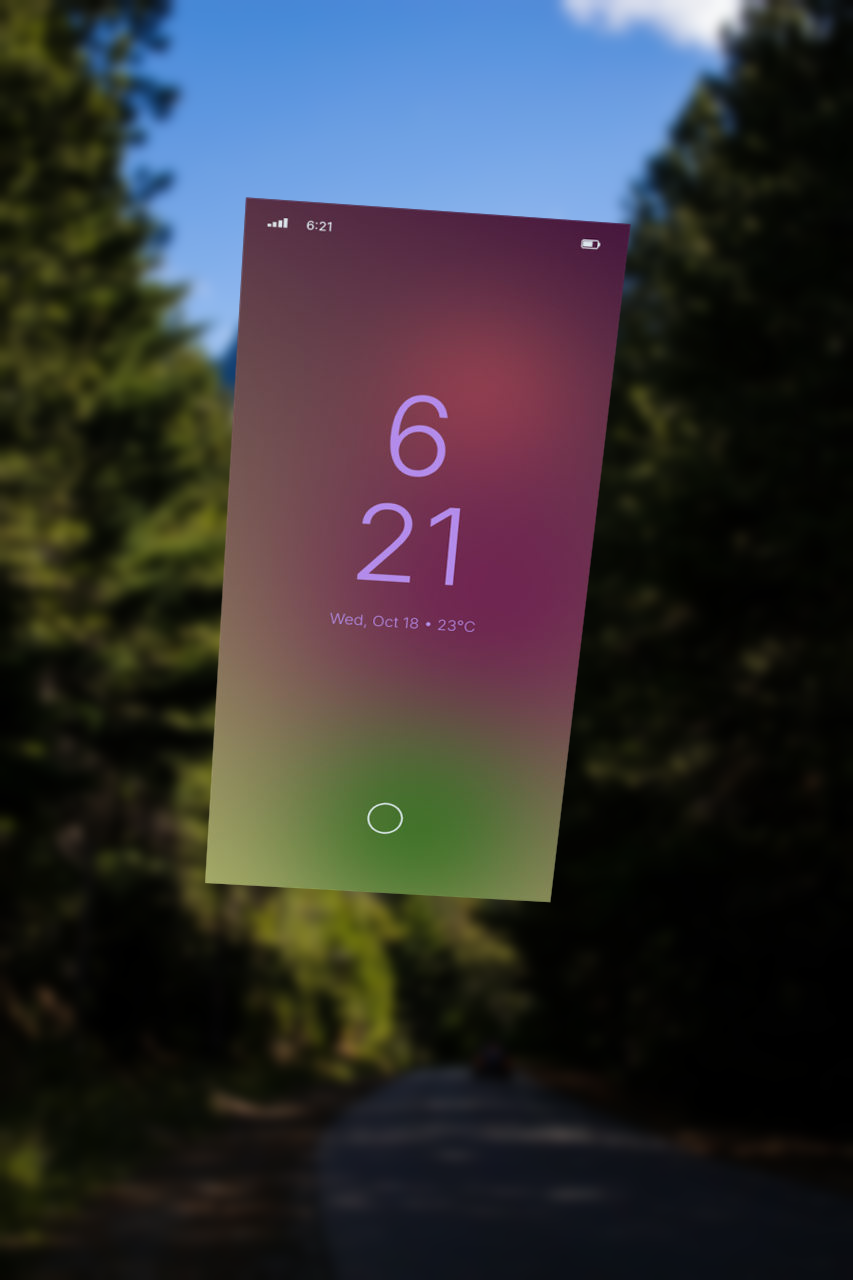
{"hour": 6, "minute": 21}
